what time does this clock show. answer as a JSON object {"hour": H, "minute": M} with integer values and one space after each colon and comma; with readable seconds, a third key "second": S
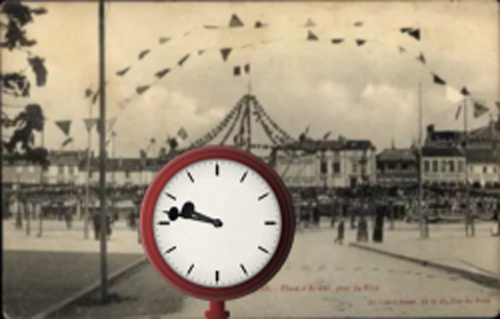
{"hour": 9, "minute": 47}
